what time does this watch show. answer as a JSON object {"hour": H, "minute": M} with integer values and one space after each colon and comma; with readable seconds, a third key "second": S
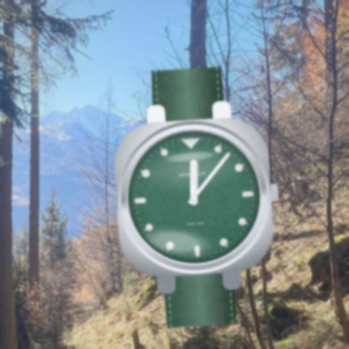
{"hour": 12, "minute": 7}
